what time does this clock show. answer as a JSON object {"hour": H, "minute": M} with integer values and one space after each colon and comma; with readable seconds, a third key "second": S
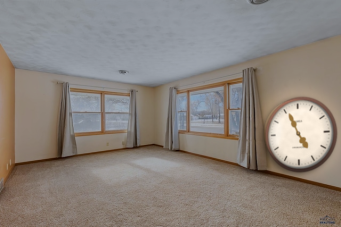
{"hour": 4, "minute": 56}
